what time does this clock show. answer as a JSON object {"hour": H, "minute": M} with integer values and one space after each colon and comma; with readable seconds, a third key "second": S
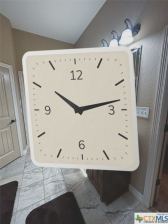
{"hour": 10, "minute": 13}
